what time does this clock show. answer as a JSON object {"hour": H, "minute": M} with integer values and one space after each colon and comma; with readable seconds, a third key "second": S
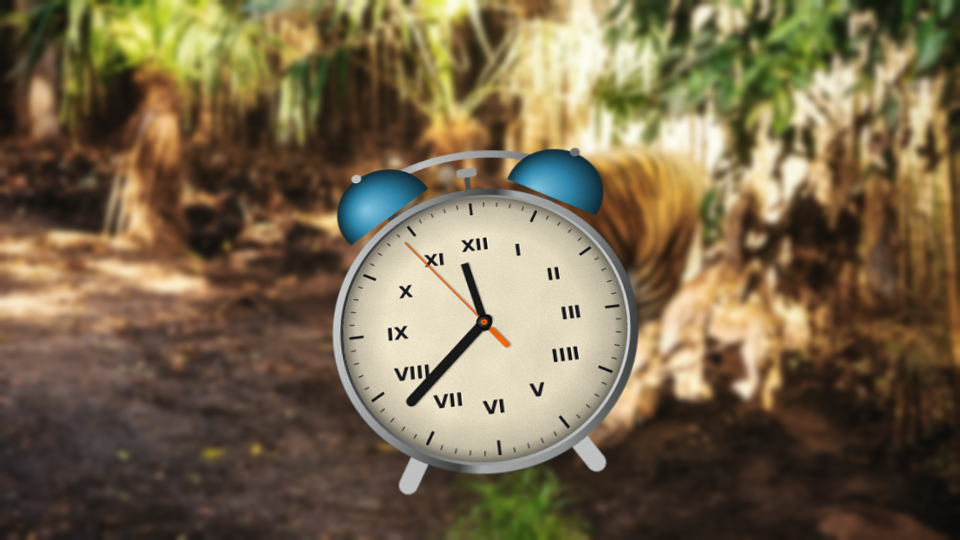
{"hour": 11, "minute": 37, "second": 54}
